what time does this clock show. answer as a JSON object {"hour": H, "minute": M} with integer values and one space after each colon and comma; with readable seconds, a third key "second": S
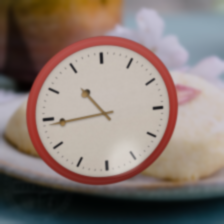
{"hour": 10, "minute": 44}
